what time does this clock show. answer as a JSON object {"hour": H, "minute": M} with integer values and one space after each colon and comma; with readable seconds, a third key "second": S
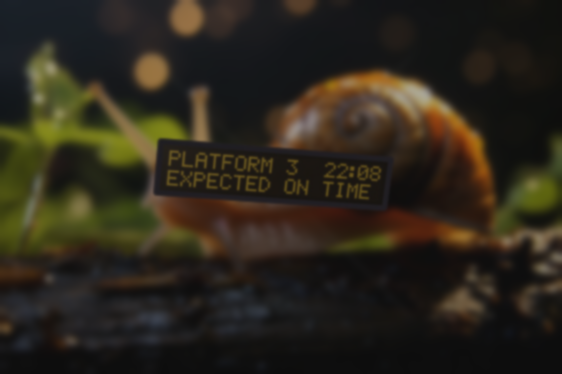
{"hour": 22, "minute": 8}
